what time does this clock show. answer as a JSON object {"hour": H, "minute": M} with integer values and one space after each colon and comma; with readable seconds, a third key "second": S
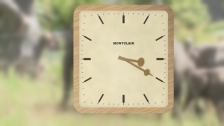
{"hour": 3, "minute": 20}
